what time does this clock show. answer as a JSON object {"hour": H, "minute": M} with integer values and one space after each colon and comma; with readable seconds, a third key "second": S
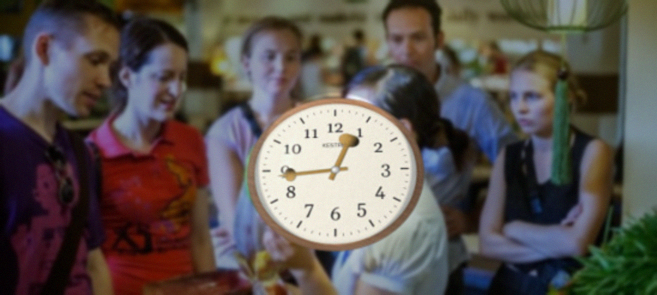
{"hour": 12, "minute": 44}
